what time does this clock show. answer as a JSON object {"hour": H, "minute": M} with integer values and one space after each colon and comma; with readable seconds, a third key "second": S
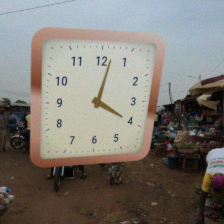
{"hour": 4, "minute": 2}
